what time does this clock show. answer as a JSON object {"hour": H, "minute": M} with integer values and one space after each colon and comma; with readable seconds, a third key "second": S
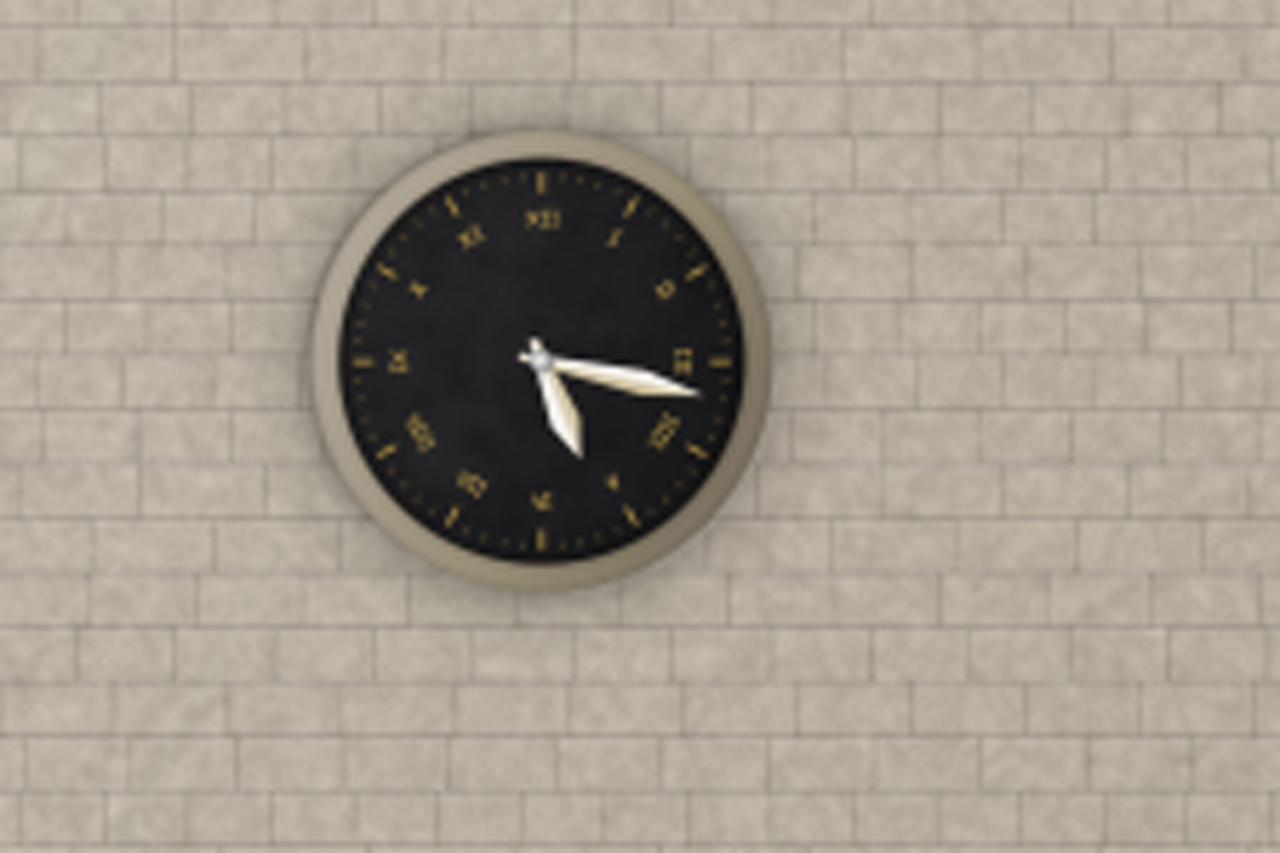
{"hour": 5, "minute": 17}
